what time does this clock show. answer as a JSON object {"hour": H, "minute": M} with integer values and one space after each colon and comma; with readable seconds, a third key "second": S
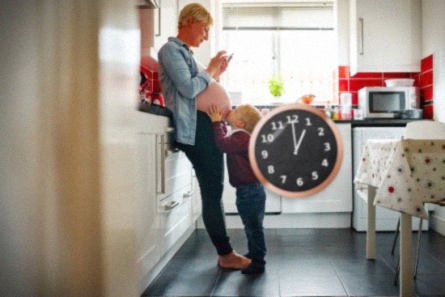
{"hour": 1, "minute": 0}
